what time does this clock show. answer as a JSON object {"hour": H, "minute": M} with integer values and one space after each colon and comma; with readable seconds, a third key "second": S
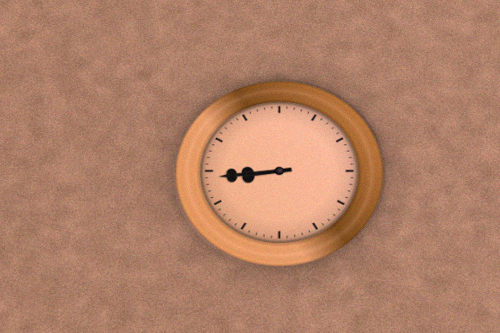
{"hour": 8, "minute": 44}
